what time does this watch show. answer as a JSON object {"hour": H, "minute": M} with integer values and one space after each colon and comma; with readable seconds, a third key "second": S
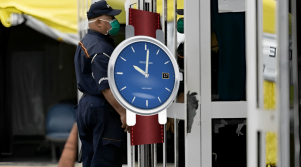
{"hour": 10, "minute": 1}
